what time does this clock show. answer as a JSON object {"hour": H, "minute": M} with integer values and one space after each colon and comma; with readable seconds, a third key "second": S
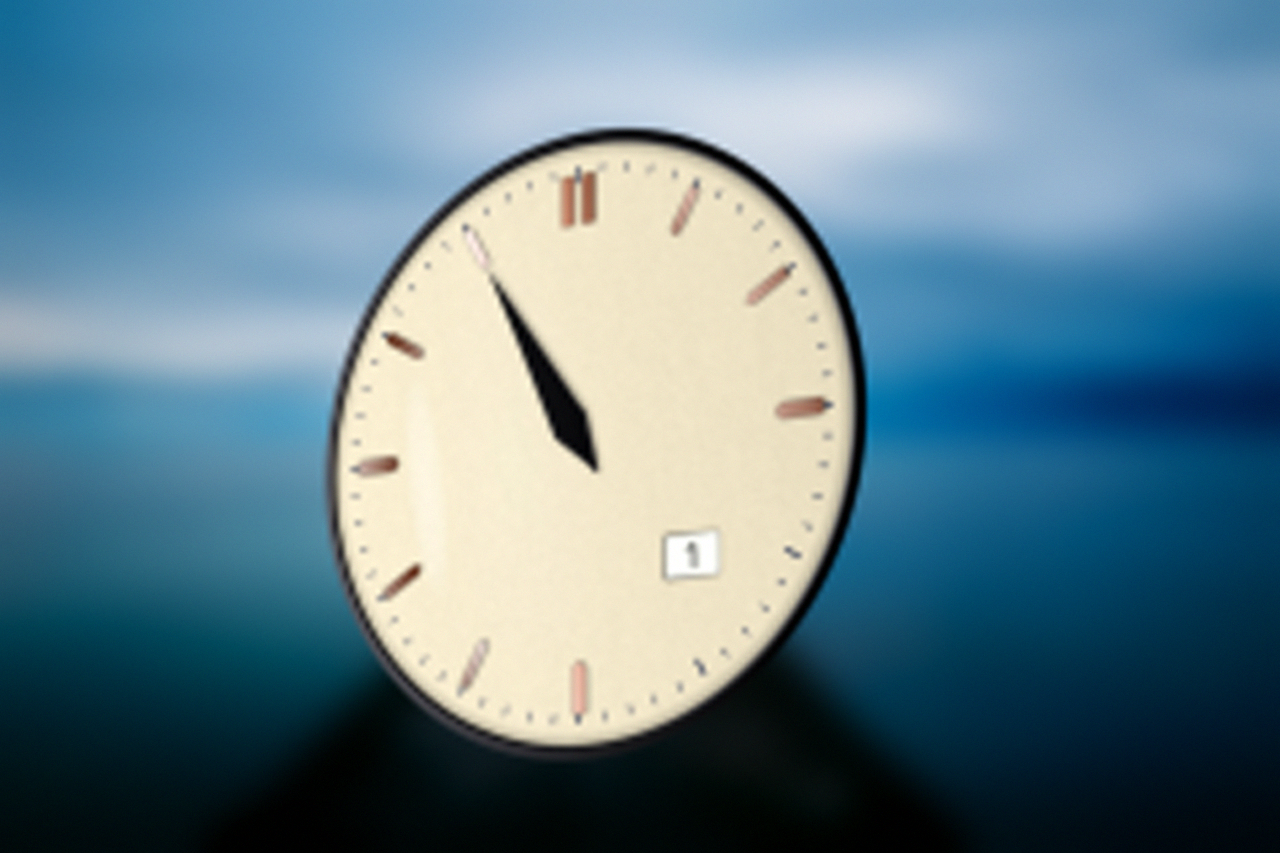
{"hour": 10, "minute": 55}
